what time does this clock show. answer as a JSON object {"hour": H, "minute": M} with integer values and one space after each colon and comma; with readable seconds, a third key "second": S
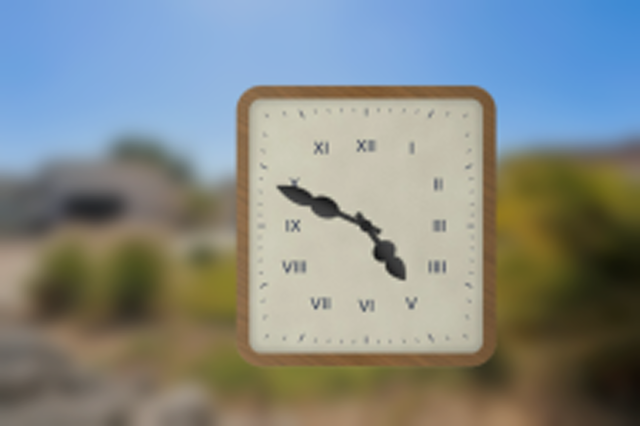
{"hour": 4, "minute": 49}
